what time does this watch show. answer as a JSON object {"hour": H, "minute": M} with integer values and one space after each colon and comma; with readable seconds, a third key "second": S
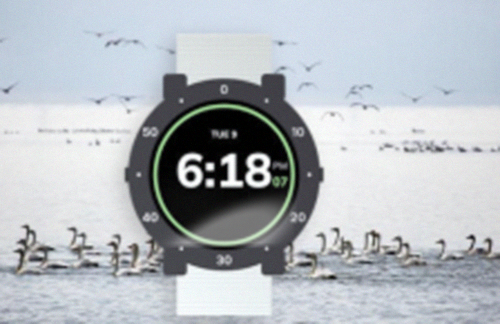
{"hour": 6, "minute": 18}
